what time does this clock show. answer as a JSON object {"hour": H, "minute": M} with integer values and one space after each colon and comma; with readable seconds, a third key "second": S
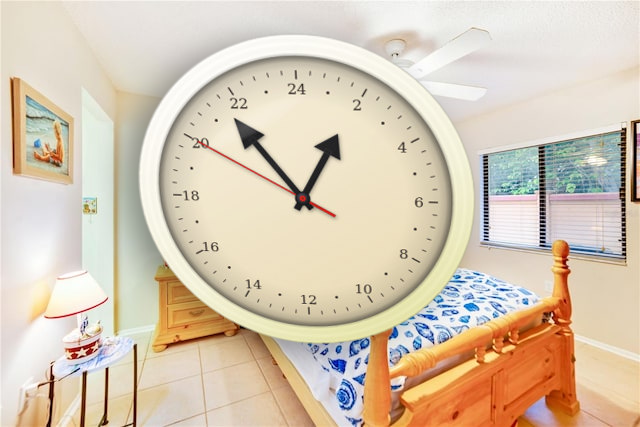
{"hour": 1, "minute": 53, "second": 50}
